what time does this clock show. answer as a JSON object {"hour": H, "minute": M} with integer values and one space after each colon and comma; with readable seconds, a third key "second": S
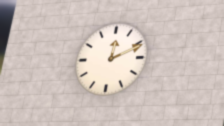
{"hour": 12, "minute": 11}
